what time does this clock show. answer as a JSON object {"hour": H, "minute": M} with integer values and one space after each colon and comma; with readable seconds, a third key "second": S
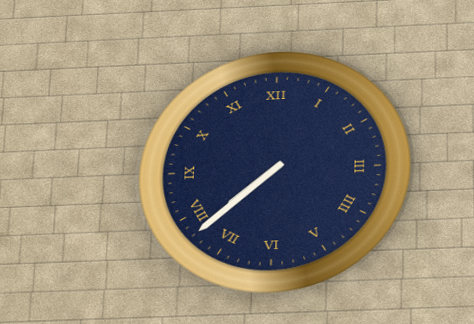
{"hour": 7, "minute": 38}
